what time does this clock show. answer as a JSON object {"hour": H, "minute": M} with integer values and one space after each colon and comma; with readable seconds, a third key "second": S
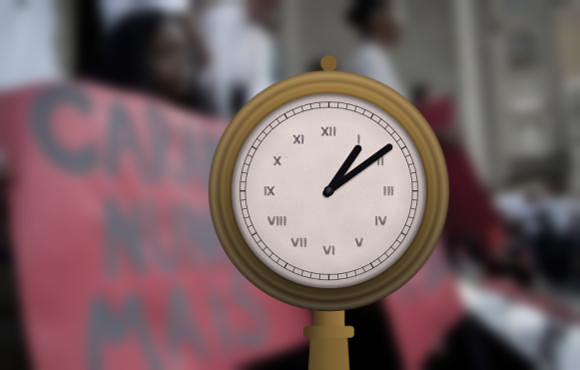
{"hour": 1, "minute": 9}
